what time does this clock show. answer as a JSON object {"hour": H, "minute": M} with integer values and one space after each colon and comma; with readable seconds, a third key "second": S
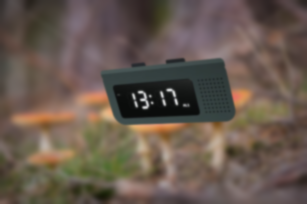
{"hour": 13, "minute": 17}
